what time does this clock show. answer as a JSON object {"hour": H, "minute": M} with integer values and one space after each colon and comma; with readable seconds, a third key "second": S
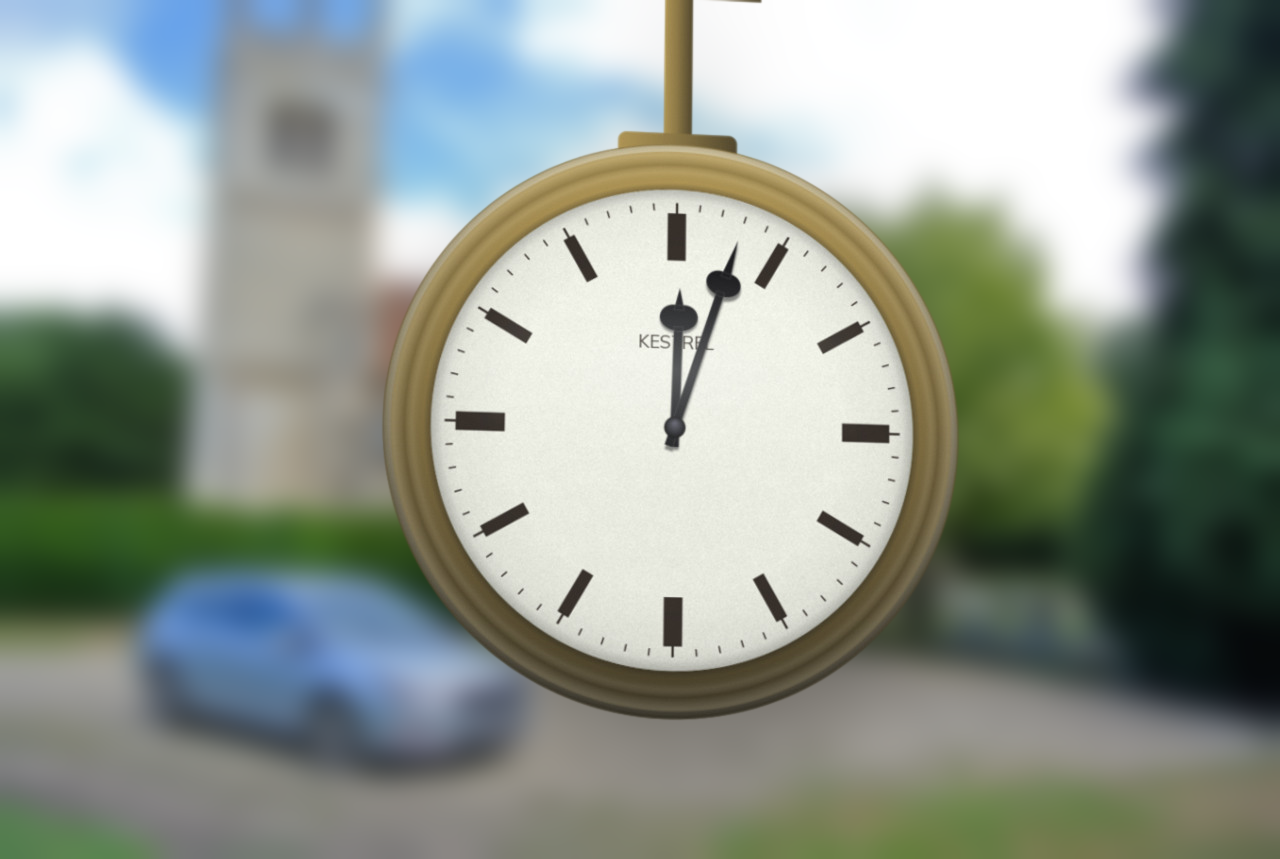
{"hour": 12, "minute": 3}
